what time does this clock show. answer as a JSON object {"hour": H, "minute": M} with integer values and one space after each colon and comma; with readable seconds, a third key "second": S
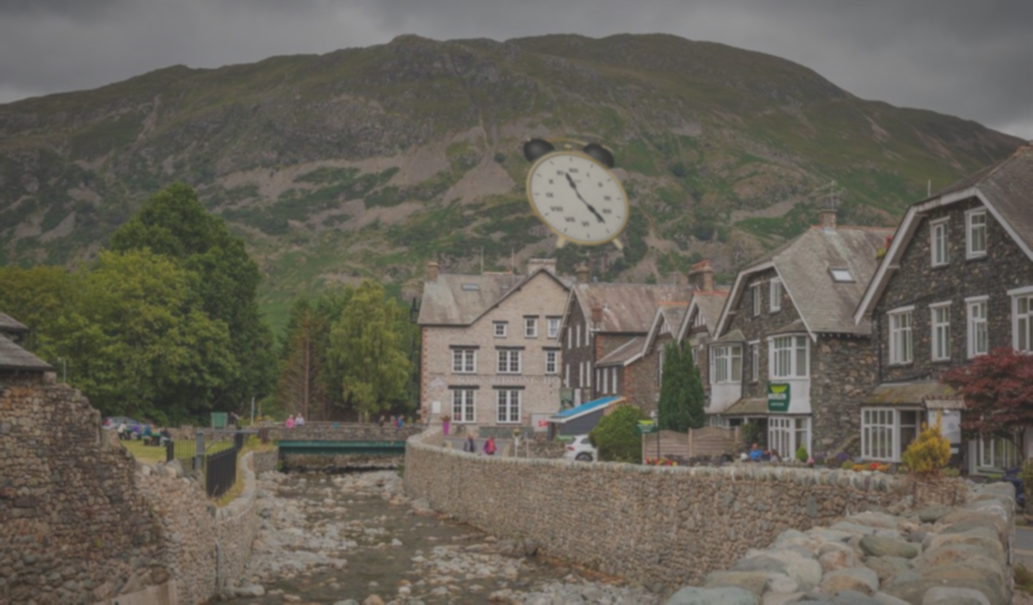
{"hour": 11, "minute": 24}
